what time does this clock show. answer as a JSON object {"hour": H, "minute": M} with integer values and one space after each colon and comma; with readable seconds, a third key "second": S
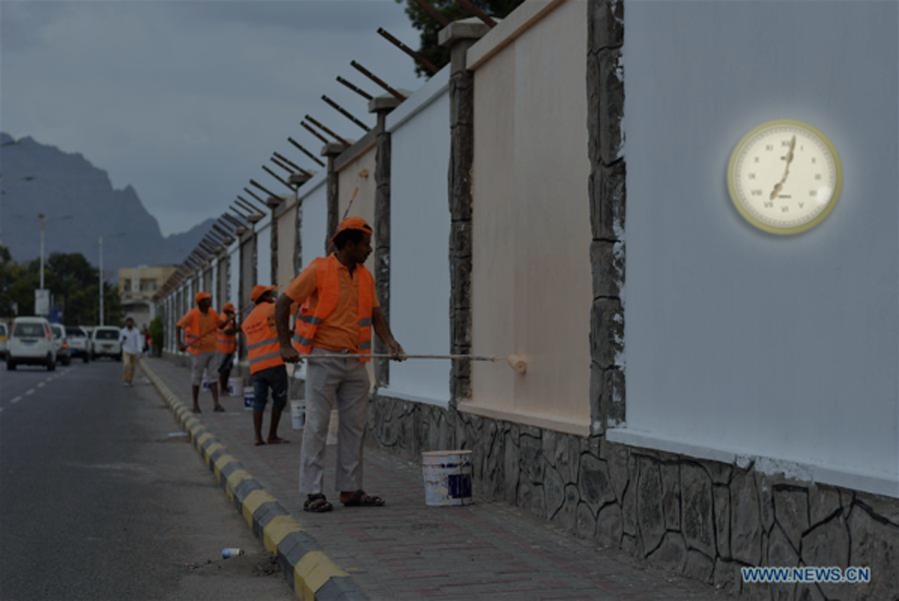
{"hour": 7, "minute": 2}
